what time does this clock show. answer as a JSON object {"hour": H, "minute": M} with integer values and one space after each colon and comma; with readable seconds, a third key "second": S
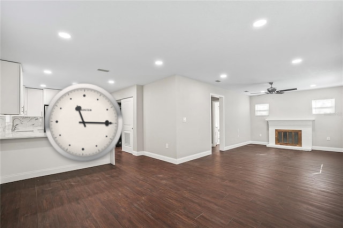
{"hour": 11, "minute": 15}
